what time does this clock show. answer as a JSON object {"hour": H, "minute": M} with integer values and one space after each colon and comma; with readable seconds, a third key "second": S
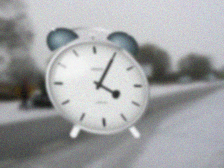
{"hour": 4, "minute": 5}
